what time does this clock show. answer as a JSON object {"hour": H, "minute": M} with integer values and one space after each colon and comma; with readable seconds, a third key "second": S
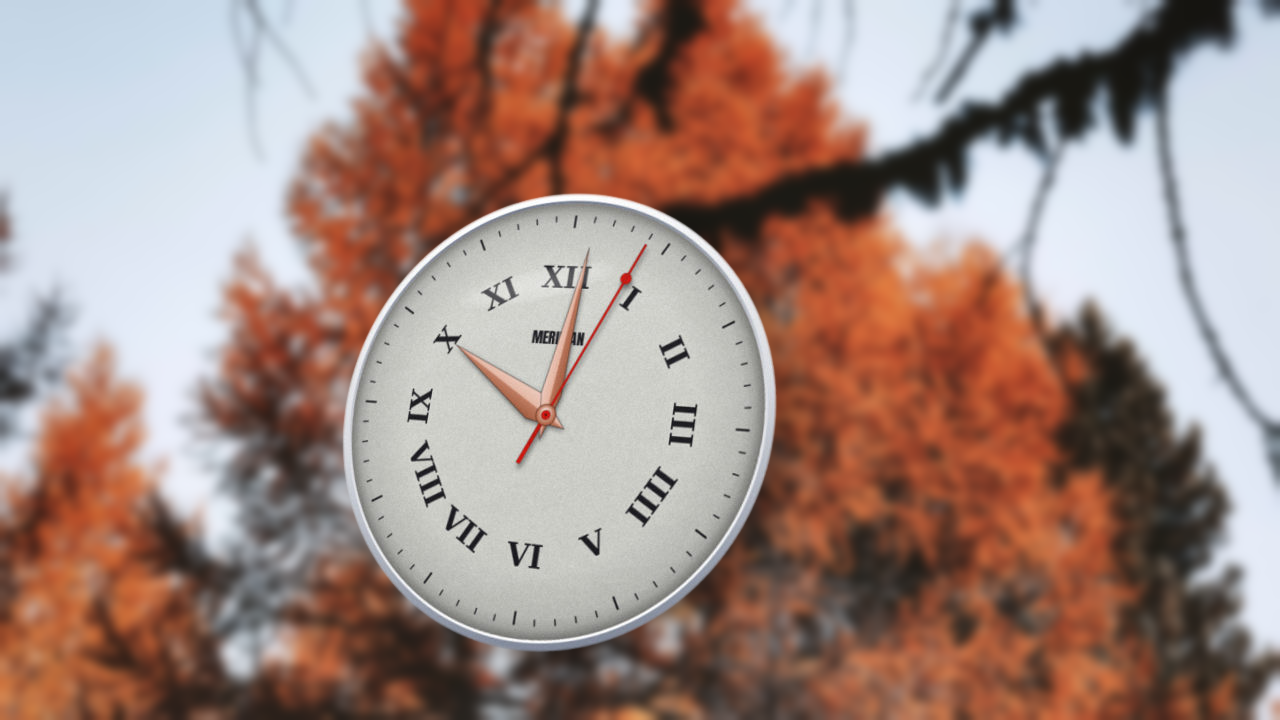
{"hour": 10, "minute": 1, "second": 4}
